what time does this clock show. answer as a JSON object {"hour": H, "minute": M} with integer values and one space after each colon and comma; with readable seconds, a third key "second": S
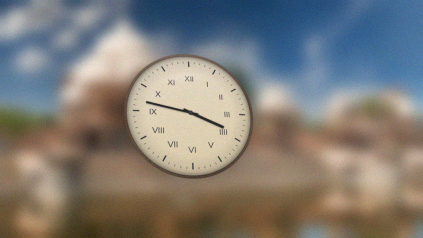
{"hour": 3, "minute": 47}
